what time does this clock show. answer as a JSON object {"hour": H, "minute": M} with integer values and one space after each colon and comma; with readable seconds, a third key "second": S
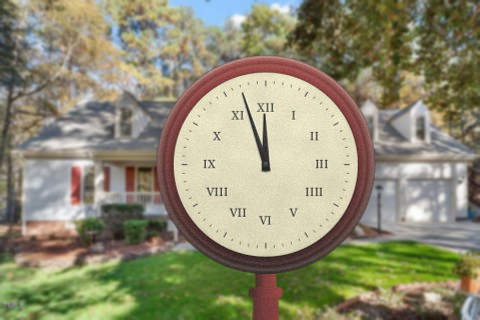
{"hour": 11, "minute": 57}
